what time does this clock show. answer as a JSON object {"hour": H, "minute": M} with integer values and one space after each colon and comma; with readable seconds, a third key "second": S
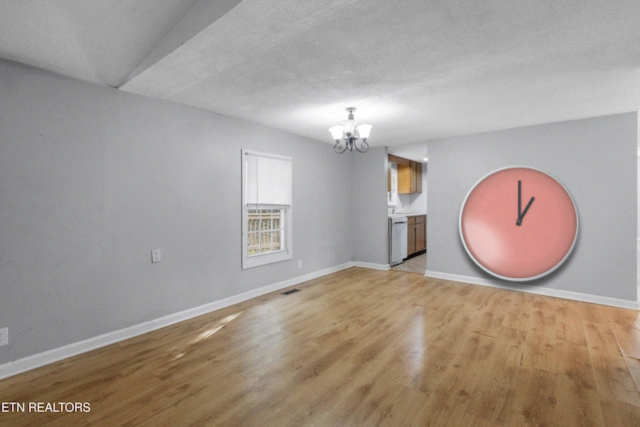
{"hour": 1, "minute": 0}
